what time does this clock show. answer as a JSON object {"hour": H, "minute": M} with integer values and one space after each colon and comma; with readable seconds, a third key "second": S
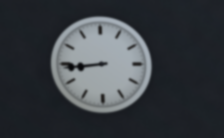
{"hour": 8, "minute": 44}
